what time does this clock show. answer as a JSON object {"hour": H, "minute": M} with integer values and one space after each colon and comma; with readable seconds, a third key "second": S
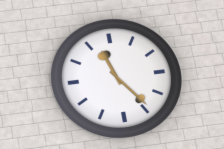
{"hour": 11, "minute": 24}
